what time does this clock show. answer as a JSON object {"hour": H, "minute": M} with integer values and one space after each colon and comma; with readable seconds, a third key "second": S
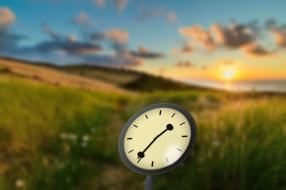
{"hour": 1, "minute": 36}
